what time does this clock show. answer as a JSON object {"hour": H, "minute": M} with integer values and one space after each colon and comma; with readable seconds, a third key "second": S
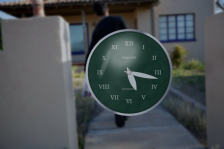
{"hour": 5, "minute": 17}
